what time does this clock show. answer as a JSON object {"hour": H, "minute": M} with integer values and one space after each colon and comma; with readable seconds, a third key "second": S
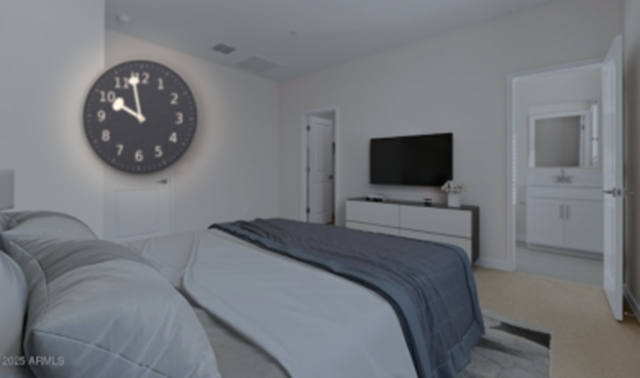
{"hour": 9, "minute": 58}
